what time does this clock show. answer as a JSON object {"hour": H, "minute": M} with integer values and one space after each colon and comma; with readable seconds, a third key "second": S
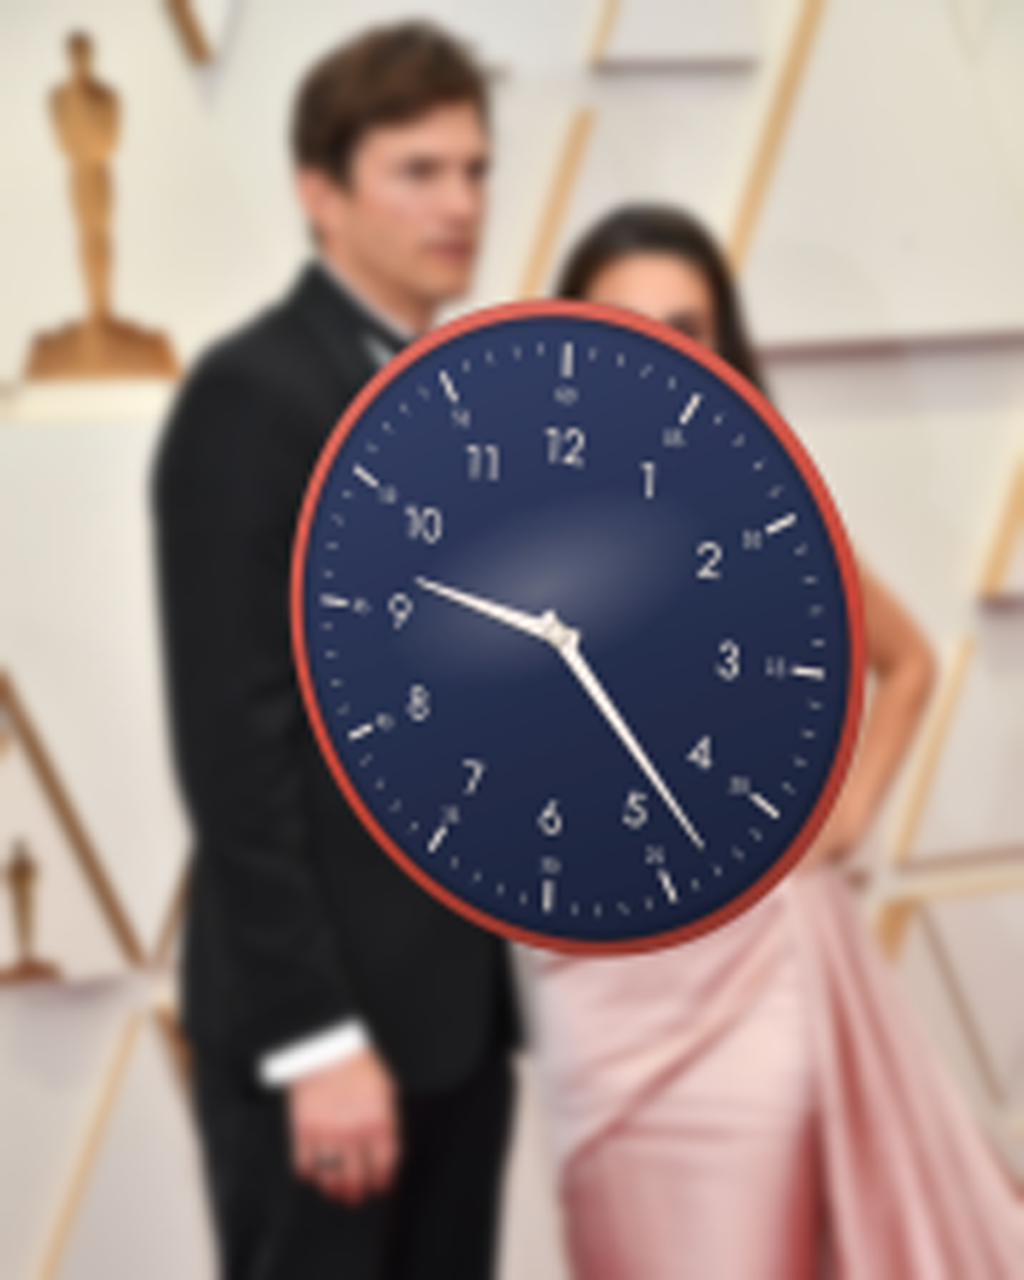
{"hour": 9, "minute": 23}
